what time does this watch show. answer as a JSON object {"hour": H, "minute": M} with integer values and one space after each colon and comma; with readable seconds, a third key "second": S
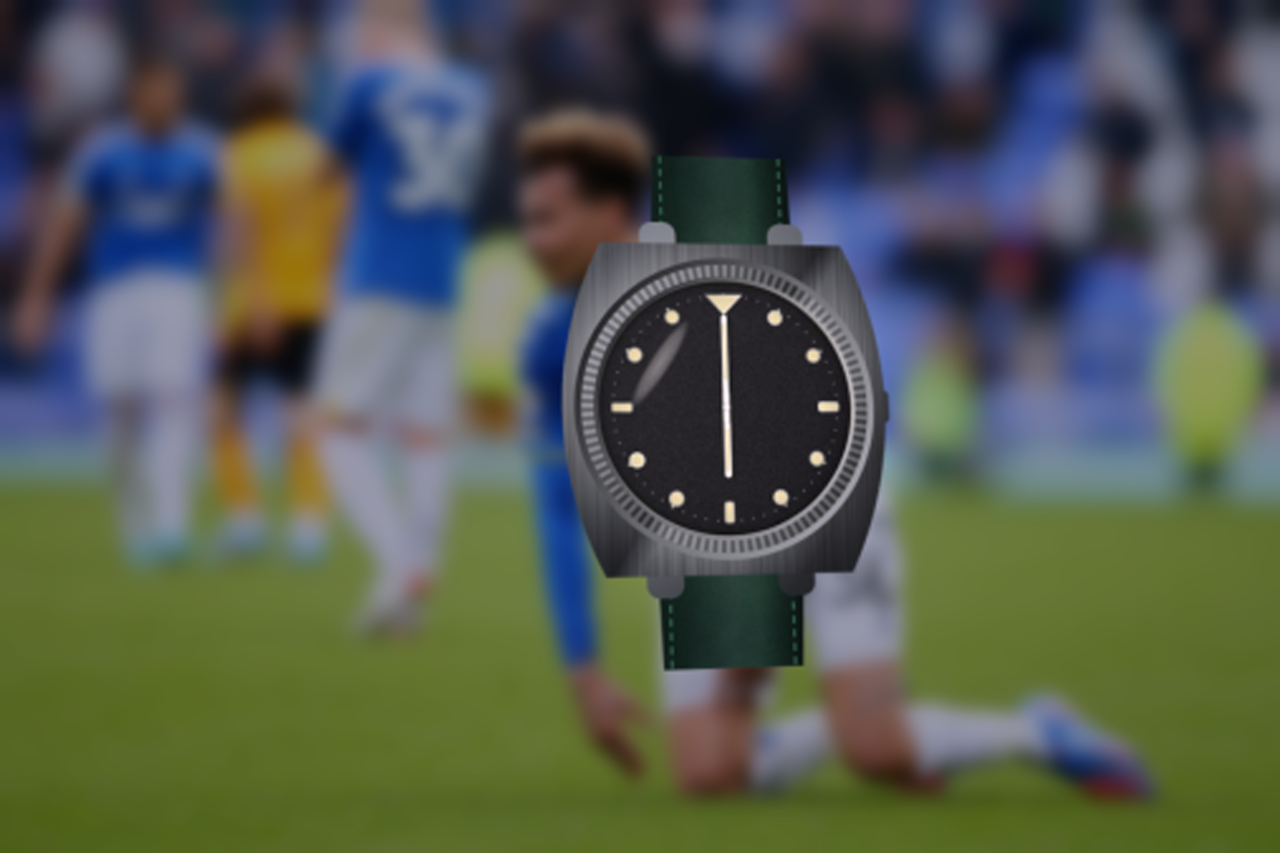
{"hour": 6, "minute": 0}
